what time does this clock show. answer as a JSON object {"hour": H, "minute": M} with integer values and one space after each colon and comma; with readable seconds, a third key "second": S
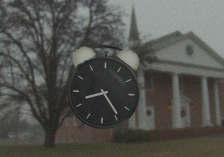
{"hour": 8, "minute": 24}
